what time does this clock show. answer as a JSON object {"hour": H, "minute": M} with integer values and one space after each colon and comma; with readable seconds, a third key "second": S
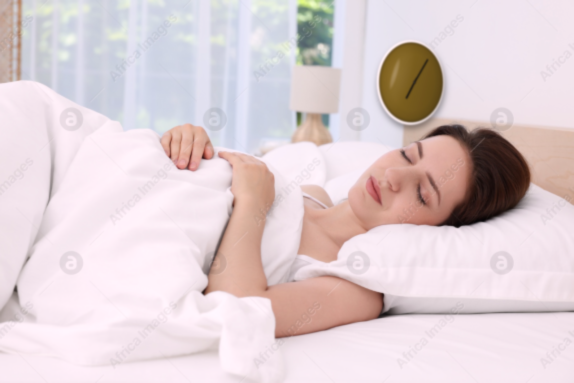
{"hour": 7, "minute": 6}
